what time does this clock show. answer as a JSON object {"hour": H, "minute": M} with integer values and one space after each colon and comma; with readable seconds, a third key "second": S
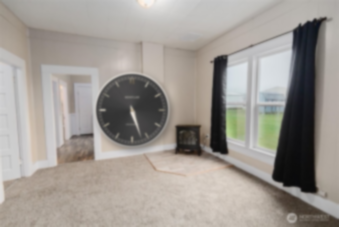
{"hour": 5, "minute": 27}
